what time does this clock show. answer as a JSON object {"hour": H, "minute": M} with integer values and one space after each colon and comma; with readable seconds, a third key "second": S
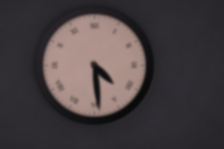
{"hour": 4, "minute": 29}
